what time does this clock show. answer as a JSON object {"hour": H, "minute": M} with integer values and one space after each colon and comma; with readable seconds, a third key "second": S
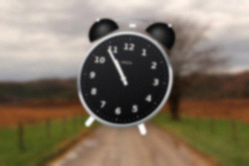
{"hour": 10, "minute": 54}
